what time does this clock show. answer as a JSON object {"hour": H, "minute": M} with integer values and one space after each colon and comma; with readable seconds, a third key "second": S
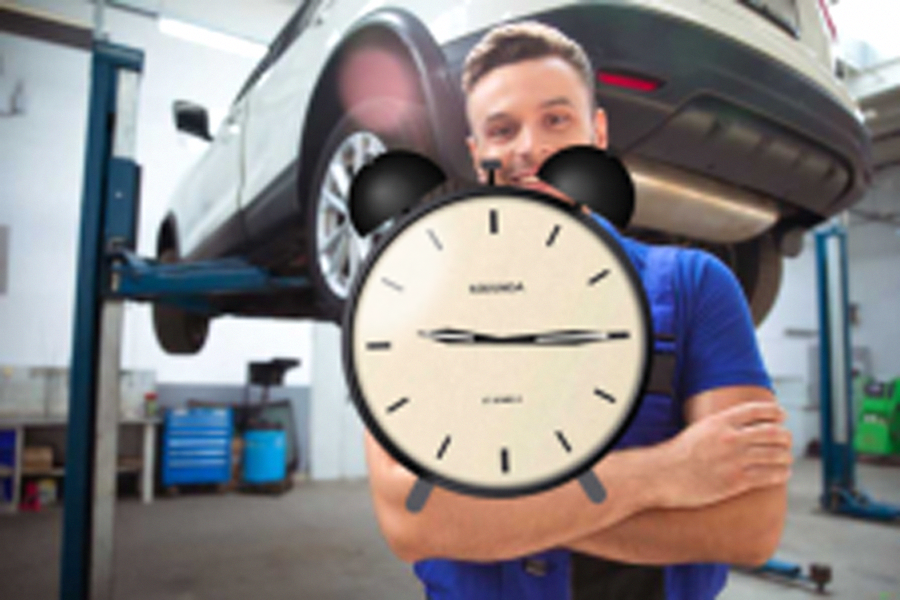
{"hour": 9, "minute": 15}
